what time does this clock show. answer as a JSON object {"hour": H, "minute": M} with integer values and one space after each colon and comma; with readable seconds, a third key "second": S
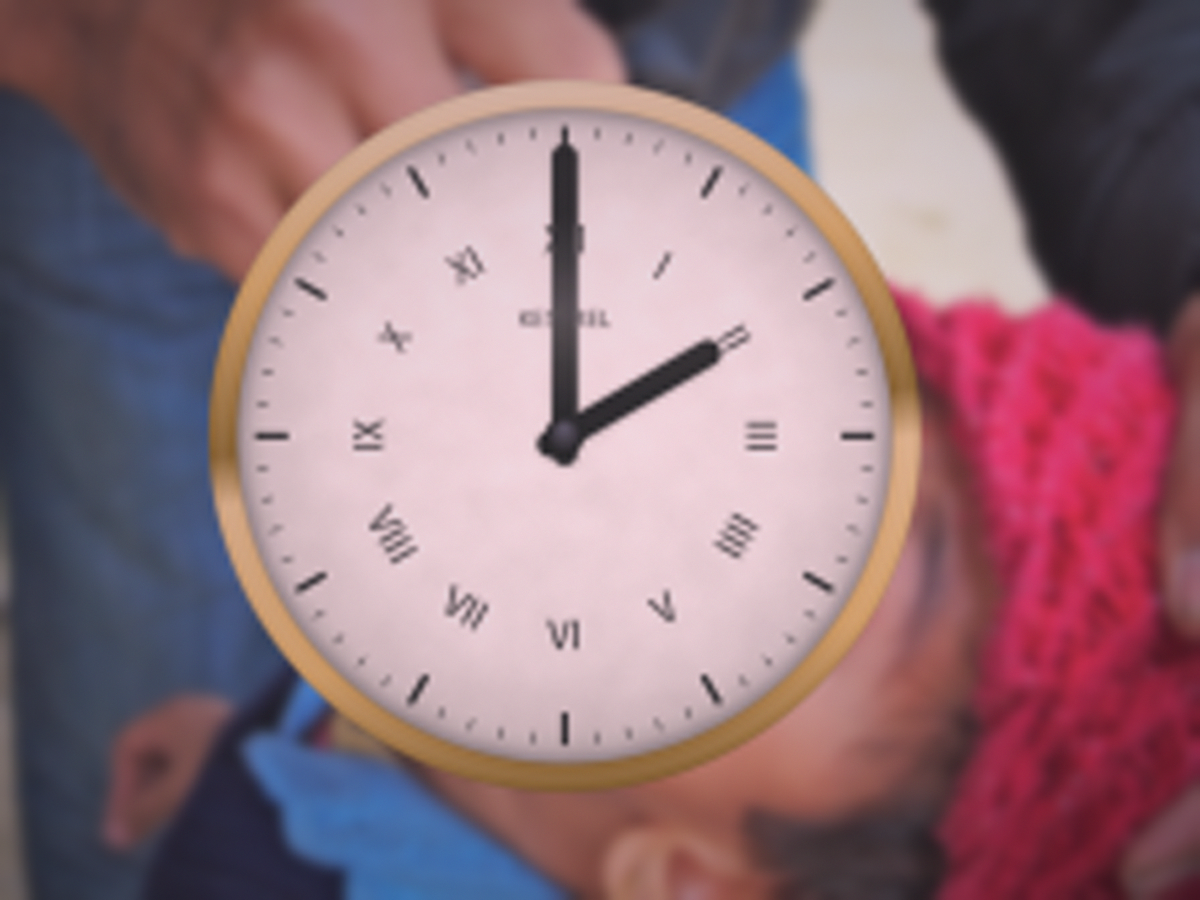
{"hour": 2, "minute": 0}
